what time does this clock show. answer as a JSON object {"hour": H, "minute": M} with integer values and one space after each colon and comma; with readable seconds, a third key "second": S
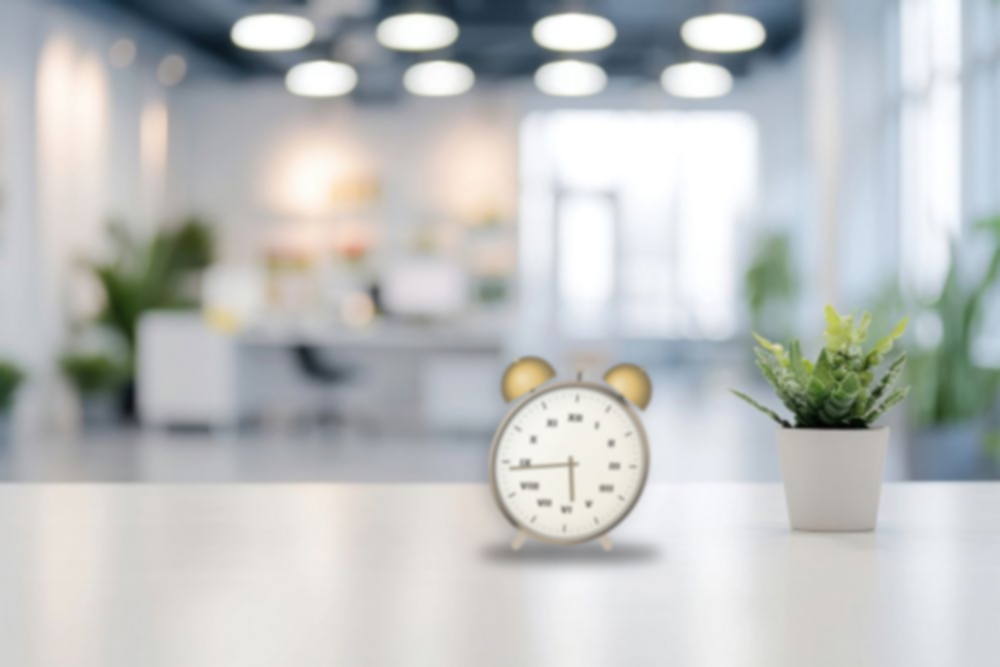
{"hour": 5, "minute": 44}
